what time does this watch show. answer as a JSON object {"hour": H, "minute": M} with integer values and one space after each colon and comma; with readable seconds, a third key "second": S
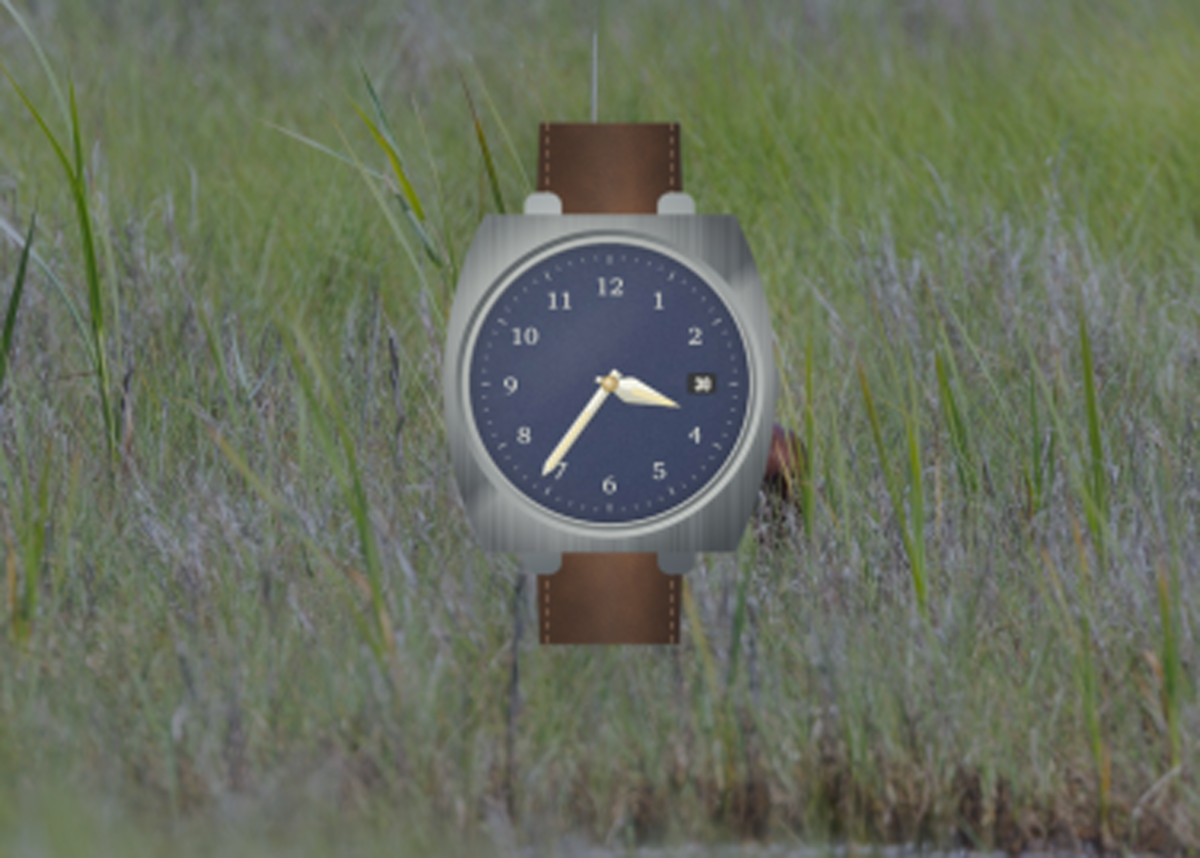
{"hour": 3, "minute": 36}
